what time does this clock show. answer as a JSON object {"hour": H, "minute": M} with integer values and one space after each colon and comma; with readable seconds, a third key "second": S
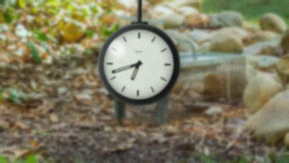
{"hour": 6, "minute": 42}
